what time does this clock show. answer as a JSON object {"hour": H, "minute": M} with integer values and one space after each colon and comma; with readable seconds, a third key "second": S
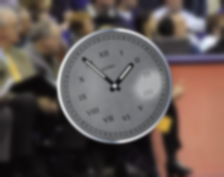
{"hour": 1, "minute": 55}
